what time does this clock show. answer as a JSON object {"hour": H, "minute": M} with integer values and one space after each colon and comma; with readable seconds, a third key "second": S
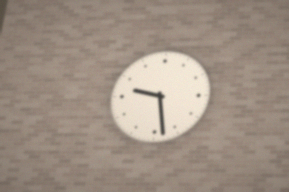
{"hour": 9, "minute": 28}
